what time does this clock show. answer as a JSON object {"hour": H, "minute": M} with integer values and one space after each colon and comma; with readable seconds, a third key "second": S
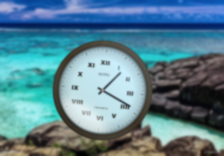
{"hour": 1, "minute": 19}
